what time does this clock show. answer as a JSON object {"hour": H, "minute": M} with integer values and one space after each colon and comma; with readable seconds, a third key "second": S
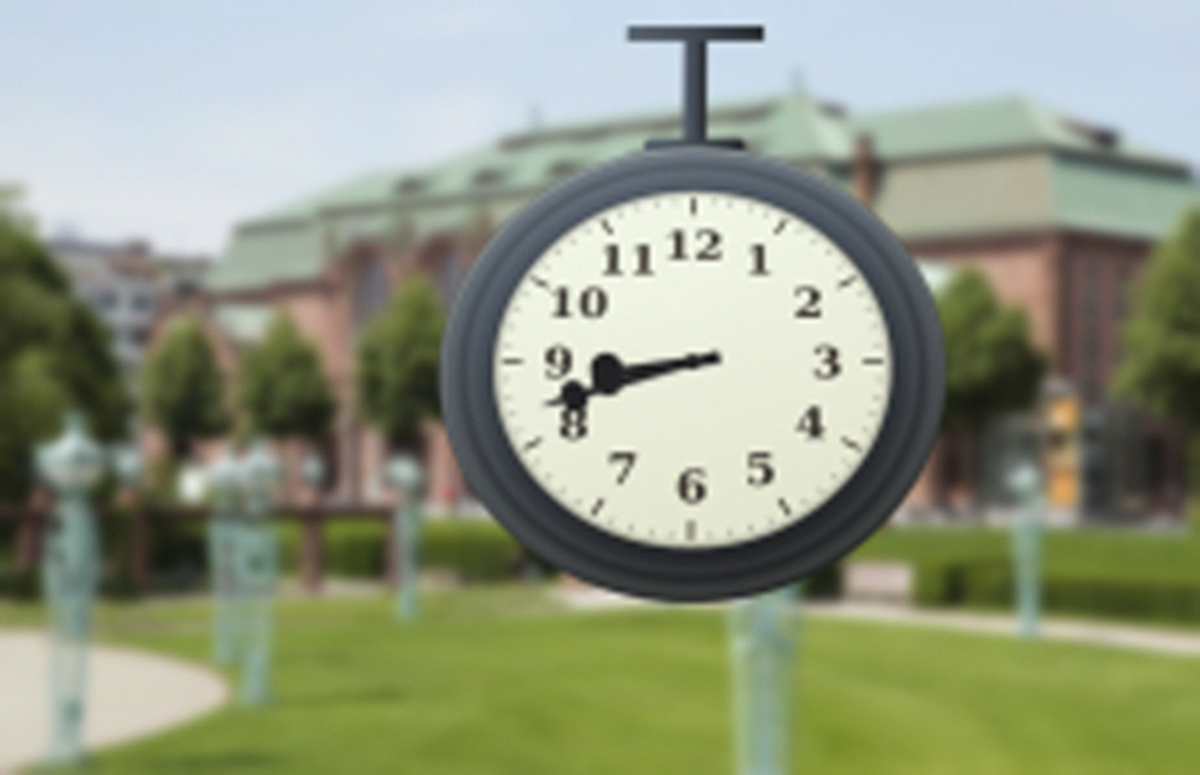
{"hour": 8, "minute": 42}
